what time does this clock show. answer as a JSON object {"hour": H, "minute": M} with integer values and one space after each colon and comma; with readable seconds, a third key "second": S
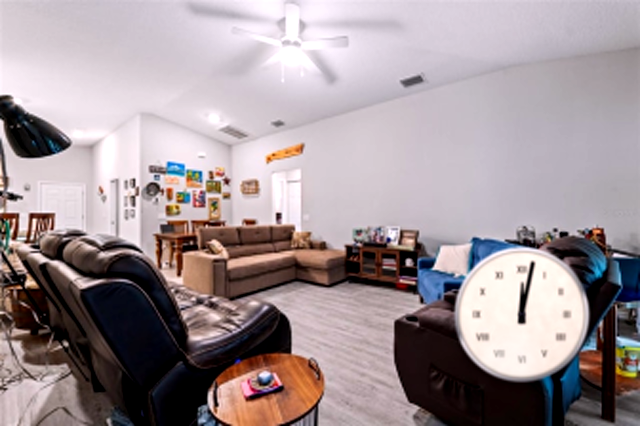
{"hour": 12, "minute": 2}
